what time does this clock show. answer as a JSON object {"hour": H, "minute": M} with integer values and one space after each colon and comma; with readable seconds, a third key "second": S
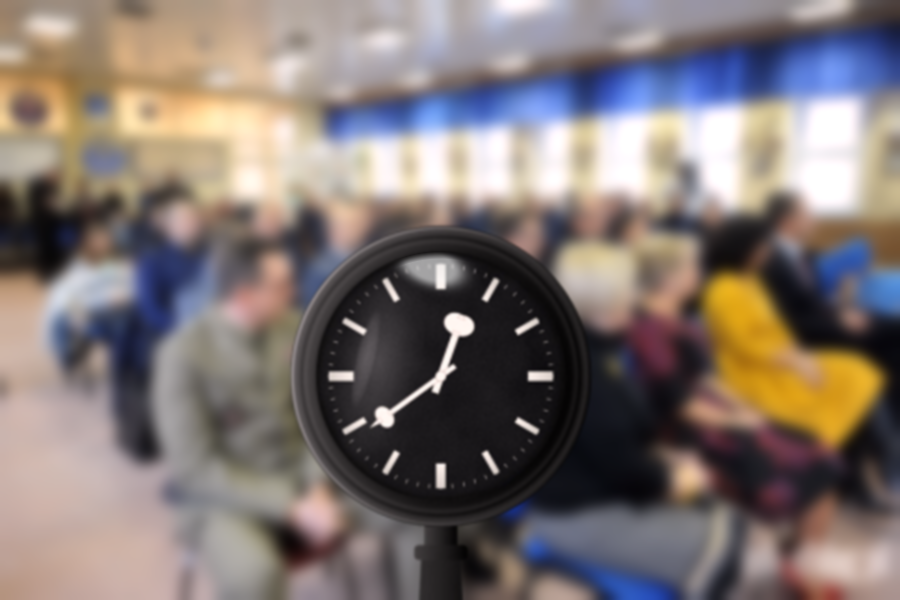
{"hour": 12, "minute": 39}
